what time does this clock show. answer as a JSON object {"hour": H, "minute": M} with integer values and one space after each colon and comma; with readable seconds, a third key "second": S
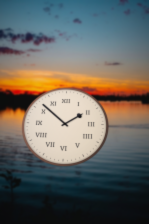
{"hour": 1, "minute": 52}
